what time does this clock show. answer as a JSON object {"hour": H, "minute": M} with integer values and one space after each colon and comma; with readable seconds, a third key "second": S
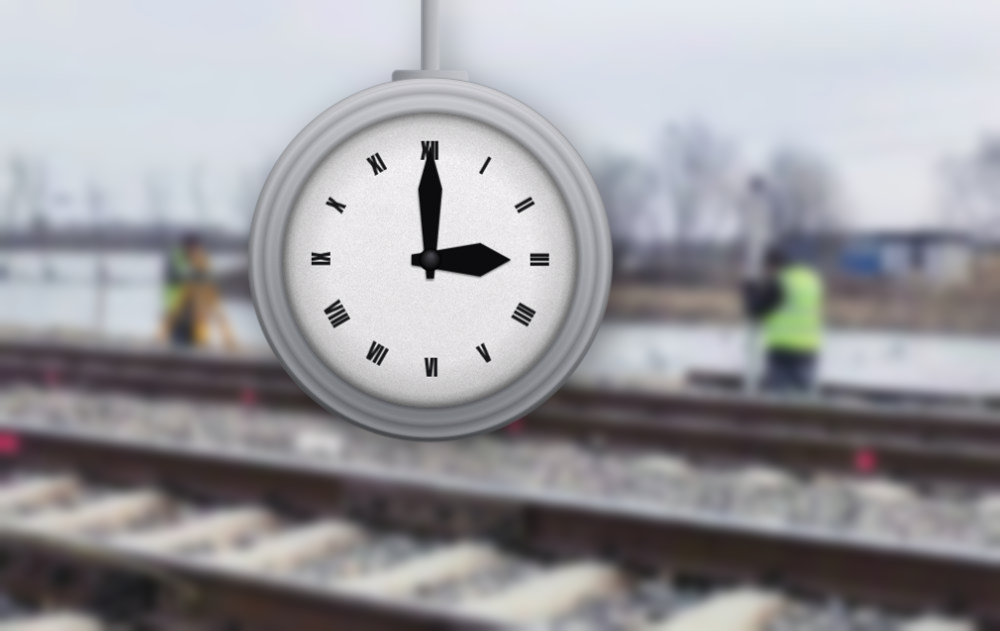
{"hour": 3, "minute": 0}
